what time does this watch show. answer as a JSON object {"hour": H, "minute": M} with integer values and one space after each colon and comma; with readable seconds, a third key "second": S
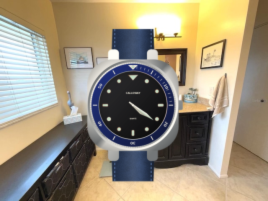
{"hour": 4, "minute": 21}
